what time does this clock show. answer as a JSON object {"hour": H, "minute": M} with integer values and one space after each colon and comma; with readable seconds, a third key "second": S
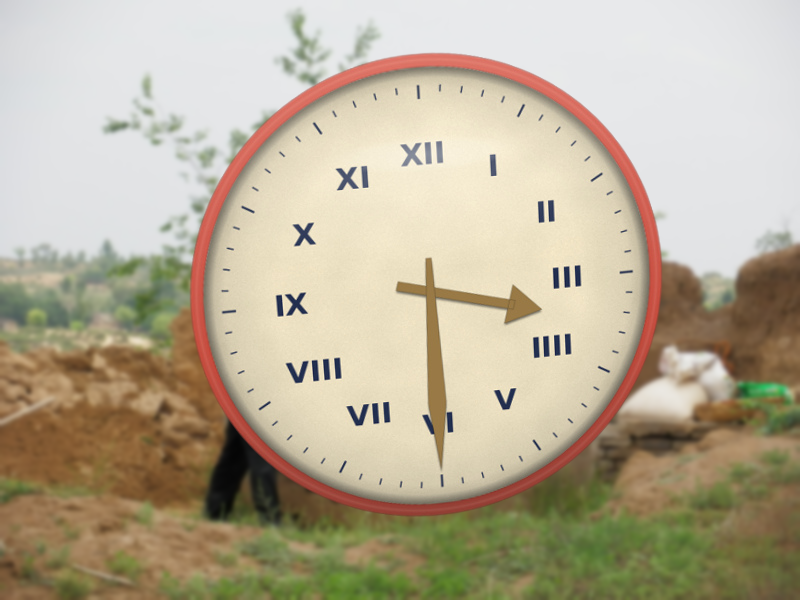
{"hour": 3, "minute": 30}
